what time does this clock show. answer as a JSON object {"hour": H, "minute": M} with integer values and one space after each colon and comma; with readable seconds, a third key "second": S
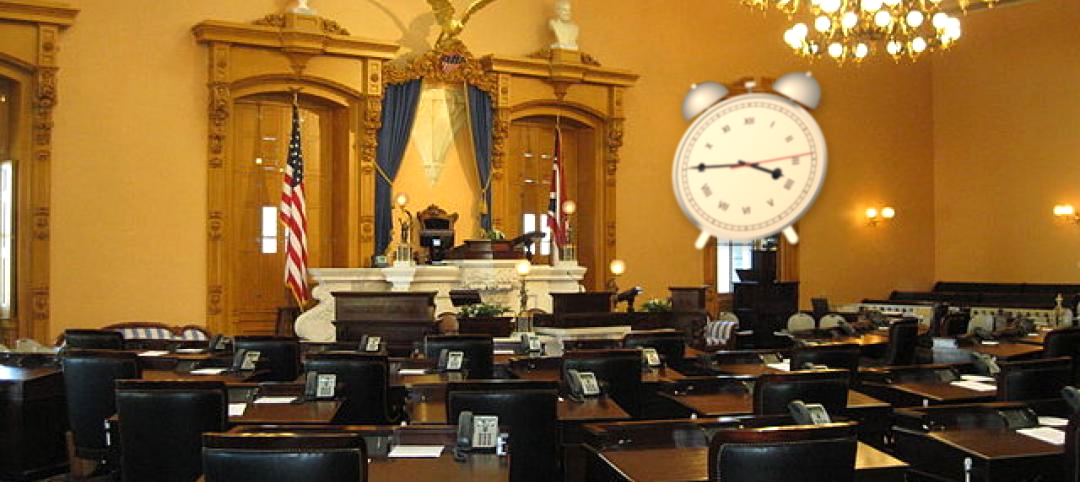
{"hour": 3, "minute": 45, "second": 14}
